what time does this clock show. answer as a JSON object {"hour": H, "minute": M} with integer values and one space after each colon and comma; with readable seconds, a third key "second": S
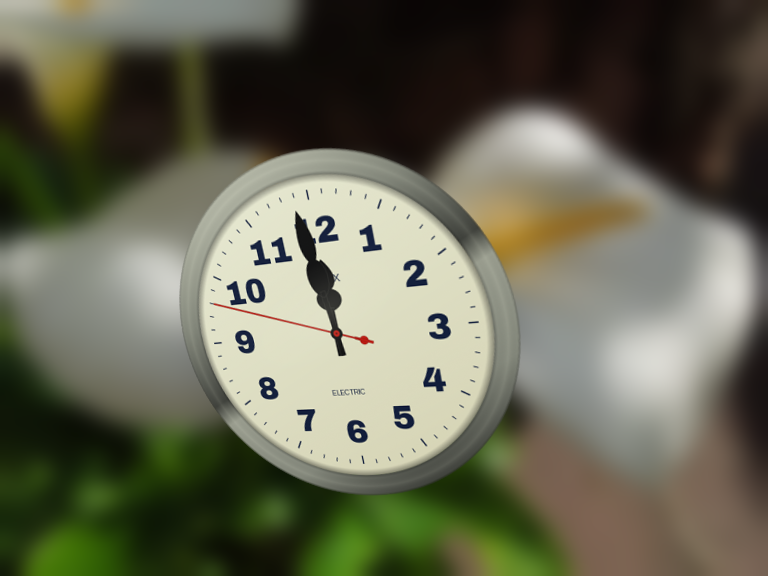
{"hour": 11, "minute": 58, "second": 48}
